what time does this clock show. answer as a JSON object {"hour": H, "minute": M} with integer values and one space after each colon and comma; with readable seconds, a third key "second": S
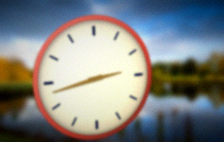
{"hour": 2, "minute": 43}
